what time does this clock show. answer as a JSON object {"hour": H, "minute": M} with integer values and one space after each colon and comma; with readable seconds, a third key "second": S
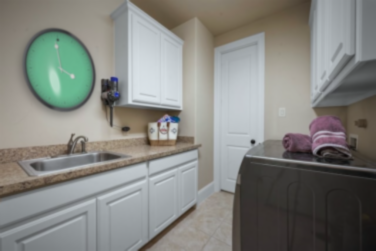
{"hour": 3, "minute": 59}
